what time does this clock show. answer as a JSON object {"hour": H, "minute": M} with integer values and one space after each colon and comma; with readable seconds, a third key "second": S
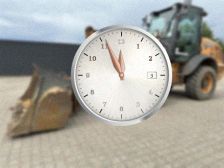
{"hour": 11, "minute": 56}
